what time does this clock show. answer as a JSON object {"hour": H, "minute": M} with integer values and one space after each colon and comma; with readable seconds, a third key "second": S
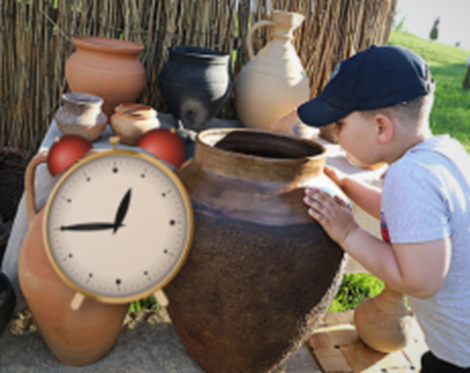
{"hour": 12, "minute": 45}
